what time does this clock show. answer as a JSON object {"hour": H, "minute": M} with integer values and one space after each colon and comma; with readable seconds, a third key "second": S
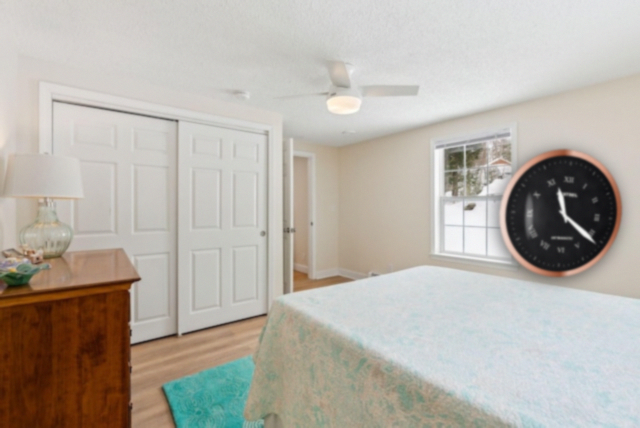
{"hour": 11, "minute": 21}
